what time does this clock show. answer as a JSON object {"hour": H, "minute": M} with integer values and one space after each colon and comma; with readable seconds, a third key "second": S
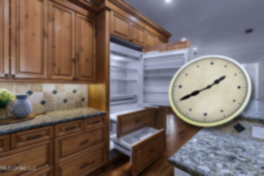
{"hour": 1, "minute": 40}
